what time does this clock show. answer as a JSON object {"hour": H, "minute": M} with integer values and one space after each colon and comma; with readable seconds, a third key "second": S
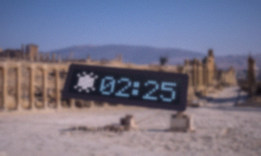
{"hour": 2, "minute": 25}
